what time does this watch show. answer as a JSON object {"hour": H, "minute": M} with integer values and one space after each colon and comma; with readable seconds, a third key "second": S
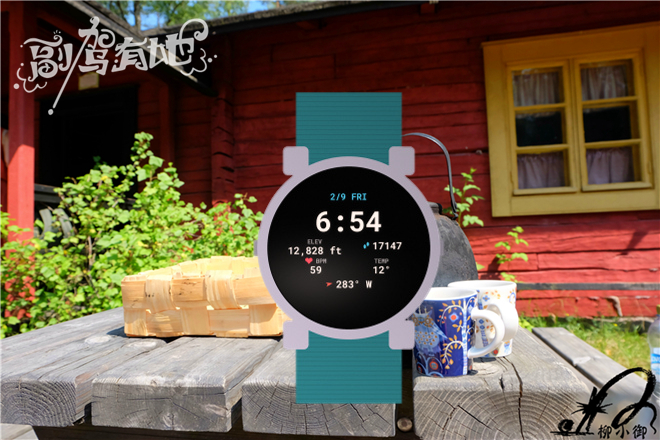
{"hour": 6, "minute": 54}
